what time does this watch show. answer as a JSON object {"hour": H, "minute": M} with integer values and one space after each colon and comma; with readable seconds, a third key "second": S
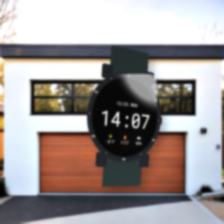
{"hour": 14, "minute": 7}
